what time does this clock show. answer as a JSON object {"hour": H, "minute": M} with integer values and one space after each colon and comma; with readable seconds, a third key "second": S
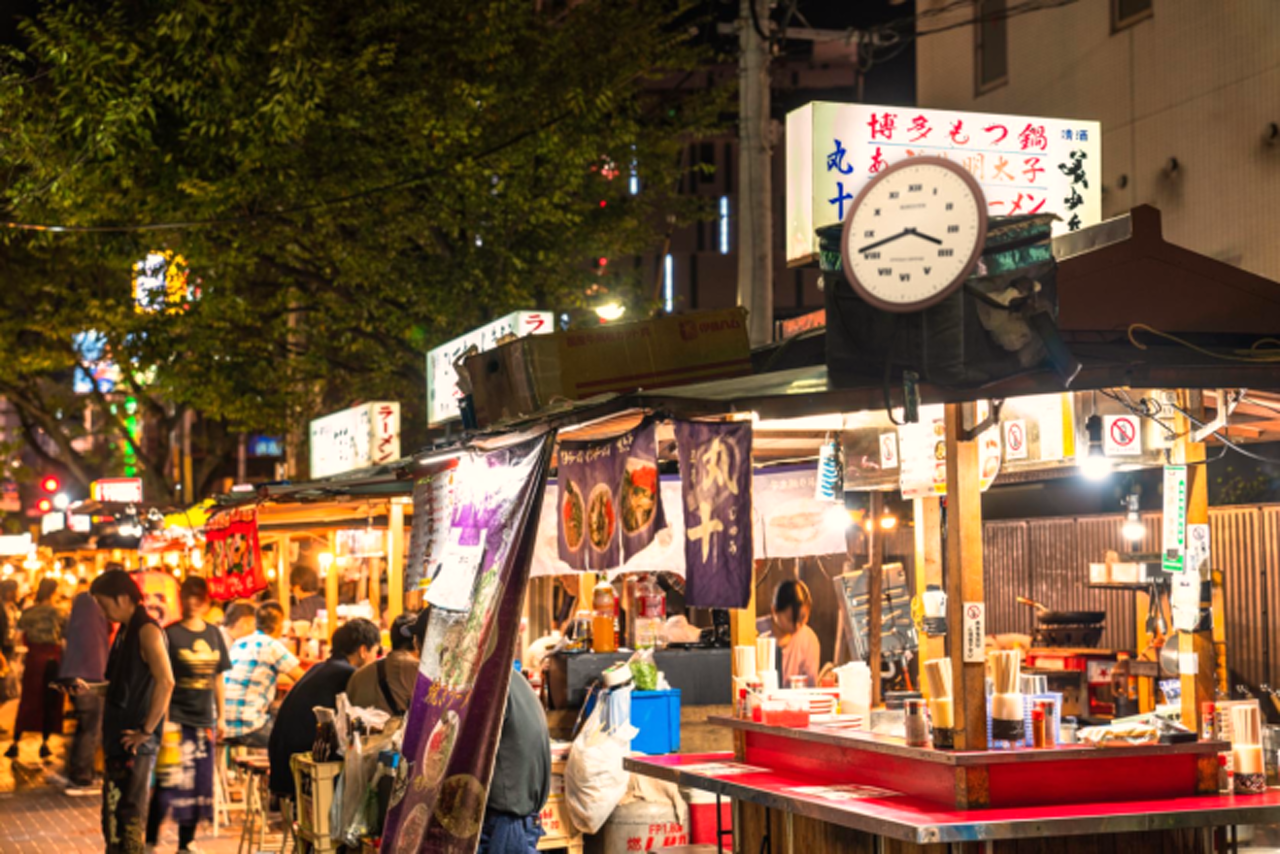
{"hour": 3, "minute": 42}
